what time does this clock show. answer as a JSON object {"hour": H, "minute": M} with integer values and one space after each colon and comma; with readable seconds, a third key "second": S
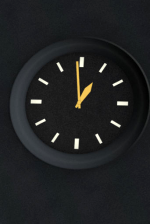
{"hour": 12, "minute": 59}
